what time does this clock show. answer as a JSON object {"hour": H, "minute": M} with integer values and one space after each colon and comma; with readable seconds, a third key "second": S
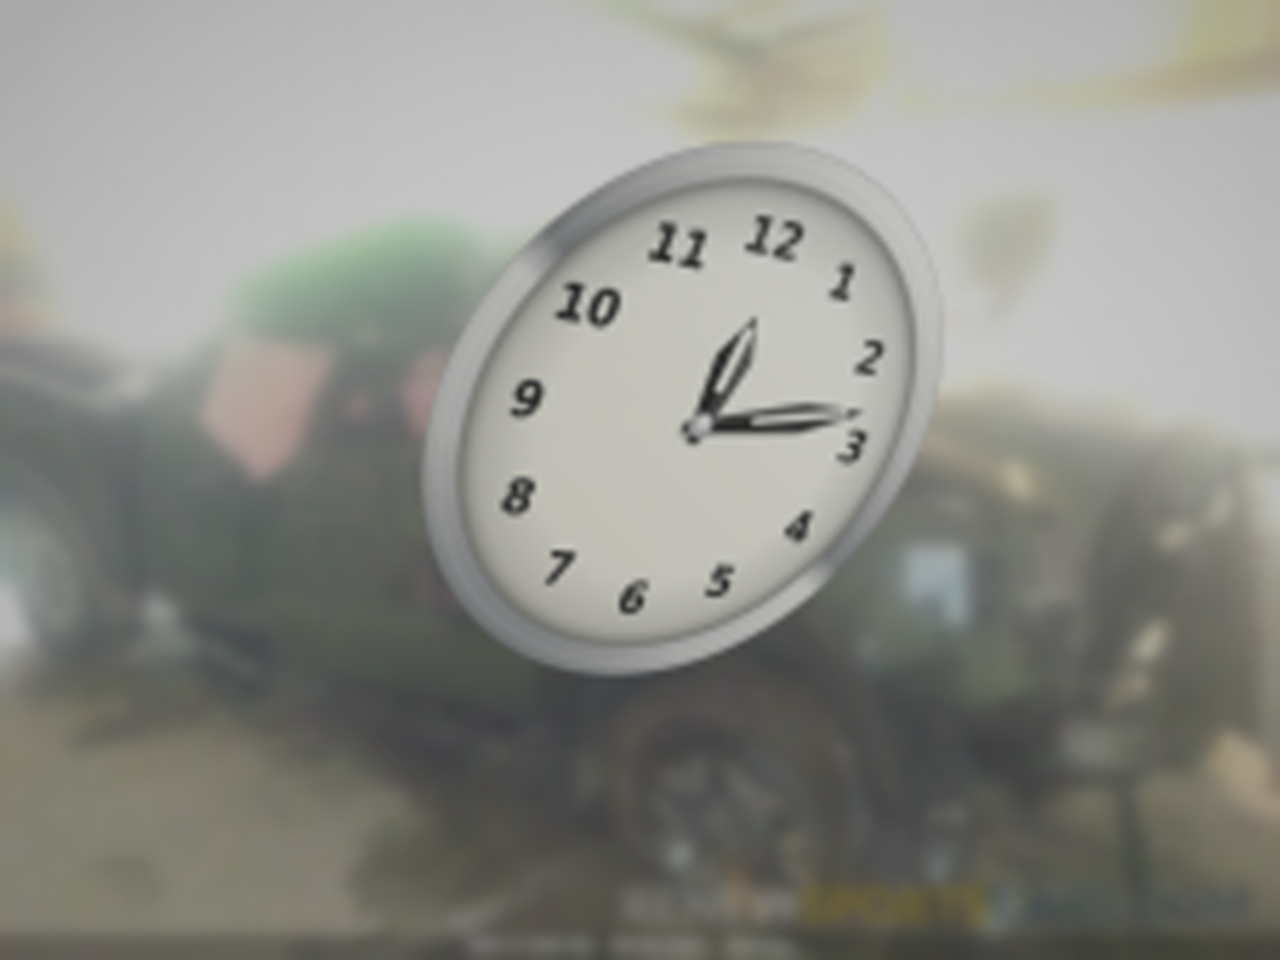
{"hour": 12, "minute": 13}
